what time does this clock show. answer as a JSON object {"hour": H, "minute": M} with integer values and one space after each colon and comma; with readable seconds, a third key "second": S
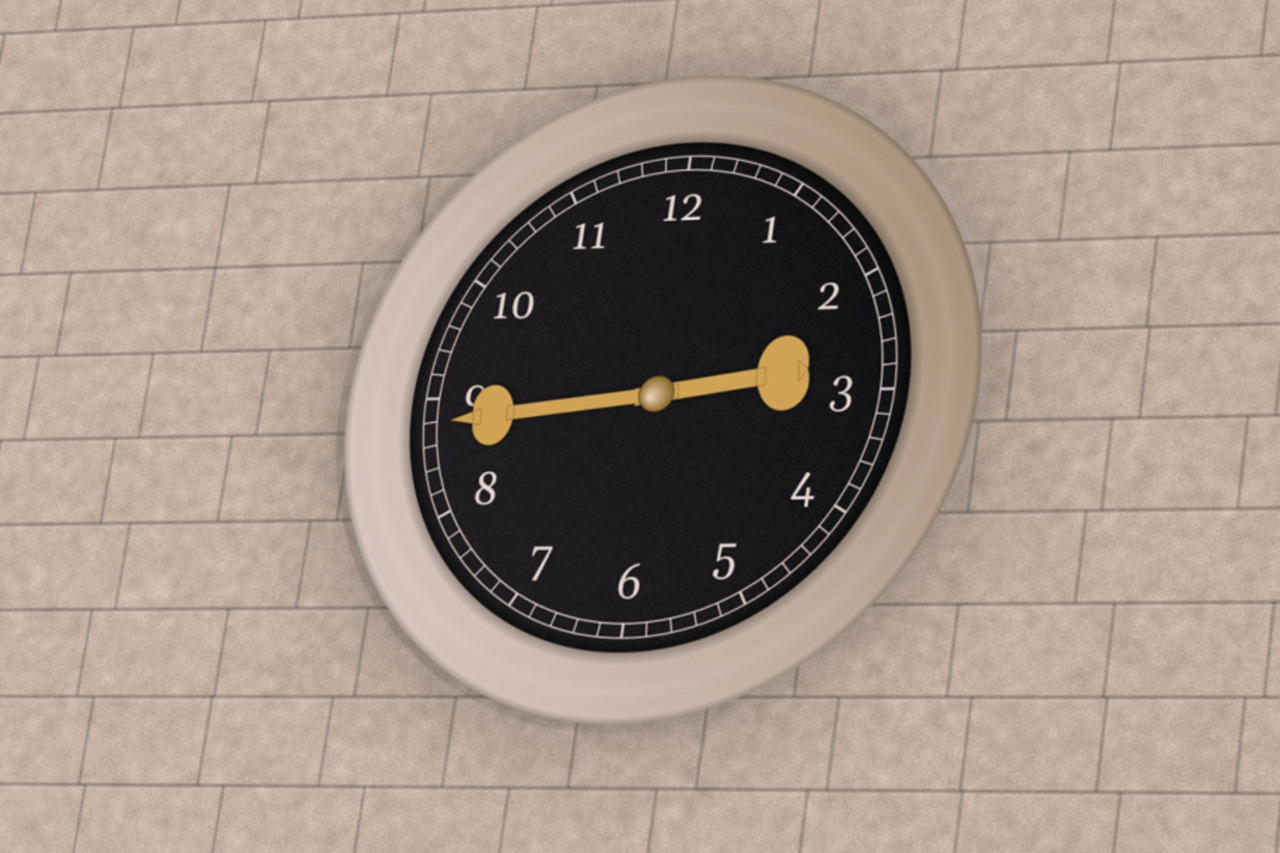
{"hour": 2, "minute": 44}
